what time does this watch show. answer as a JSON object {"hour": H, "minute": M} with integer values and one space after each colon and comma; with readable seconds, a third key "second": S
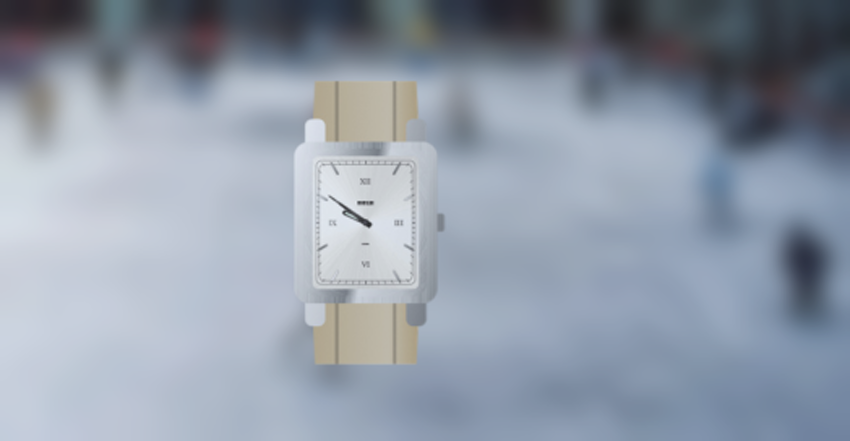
{"hour": 9, "minute": 51}
